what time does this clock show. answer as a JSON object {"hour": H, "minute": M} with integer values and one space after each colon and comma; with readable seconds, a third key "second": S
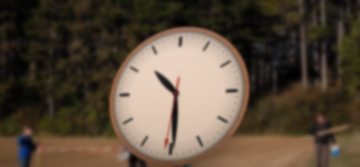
{"hour": 10, "minute": 29, "second": 31}
